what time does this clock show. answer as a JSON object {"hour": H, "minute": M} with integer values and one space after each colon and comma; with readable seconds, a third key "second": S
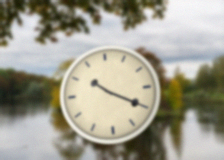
{"hour": 10, "minute": 20}
